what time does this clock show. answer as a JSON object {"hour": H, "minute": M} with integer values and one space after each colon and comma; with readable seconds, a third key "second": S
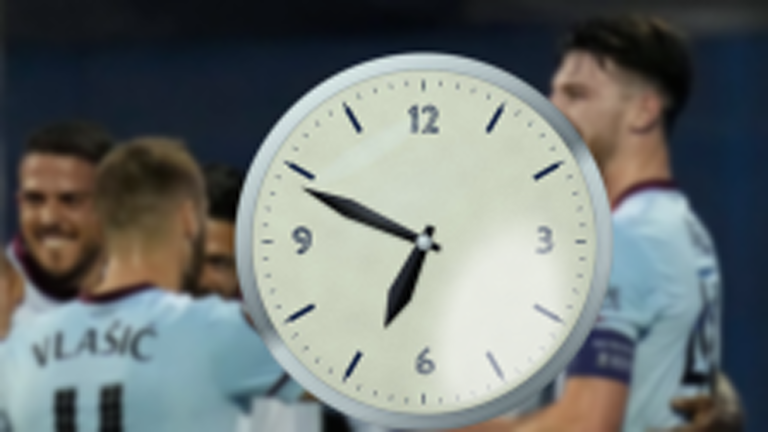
{"hour": 6, "minute": 49}
